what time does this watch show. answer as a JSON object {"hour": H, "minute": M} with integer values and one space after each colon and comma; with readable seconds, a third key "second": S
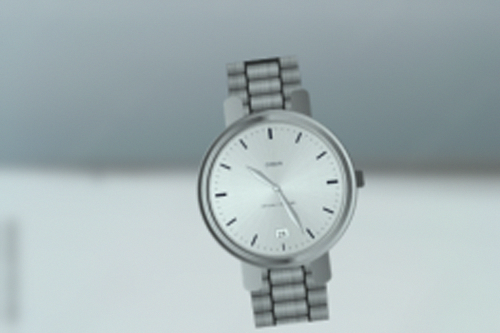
{"hour": 10, "minute": 26}
